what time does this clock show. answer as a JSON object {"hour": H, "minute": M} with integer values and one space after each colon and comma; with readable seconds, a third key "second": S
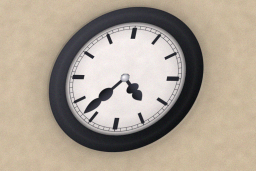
{"hour": 4, "minute": 37}
